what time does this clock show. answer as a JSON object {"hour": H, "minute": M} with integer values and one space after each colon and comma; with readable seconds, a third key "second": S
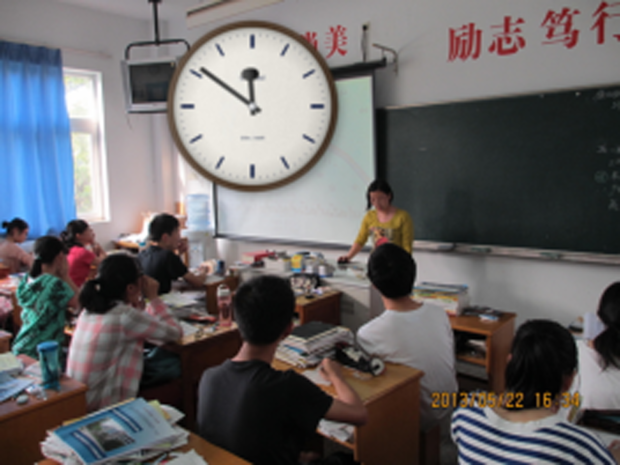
{"hour": 11, "minute": 51}
